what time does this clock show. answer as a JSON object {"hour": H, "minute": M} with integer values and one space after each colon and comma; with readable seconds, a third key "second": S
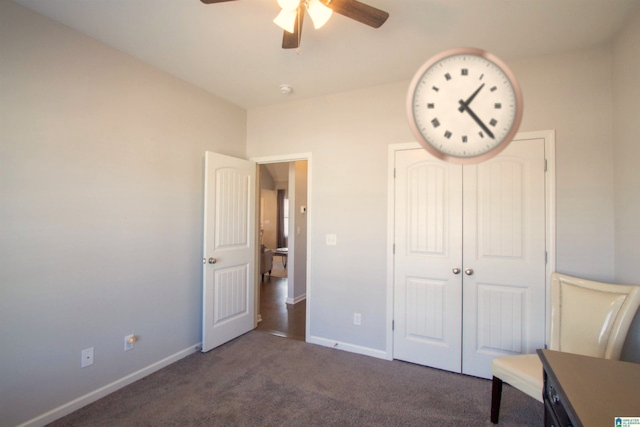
{"hour": 1, "minute": 23}
